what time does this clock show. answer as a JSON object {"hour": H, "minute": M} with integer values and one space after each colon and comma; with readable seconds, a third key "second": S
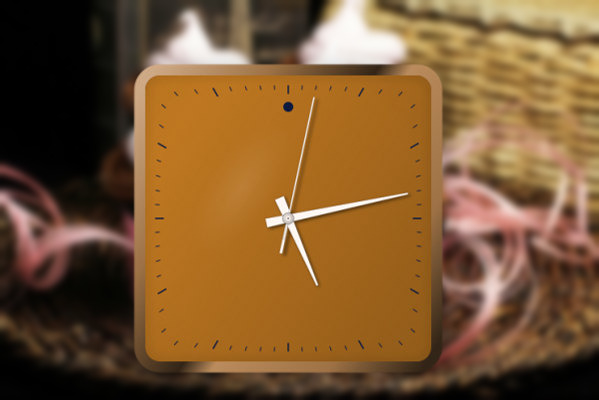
{"hour": 5, "minute": 13, "second": 2}
